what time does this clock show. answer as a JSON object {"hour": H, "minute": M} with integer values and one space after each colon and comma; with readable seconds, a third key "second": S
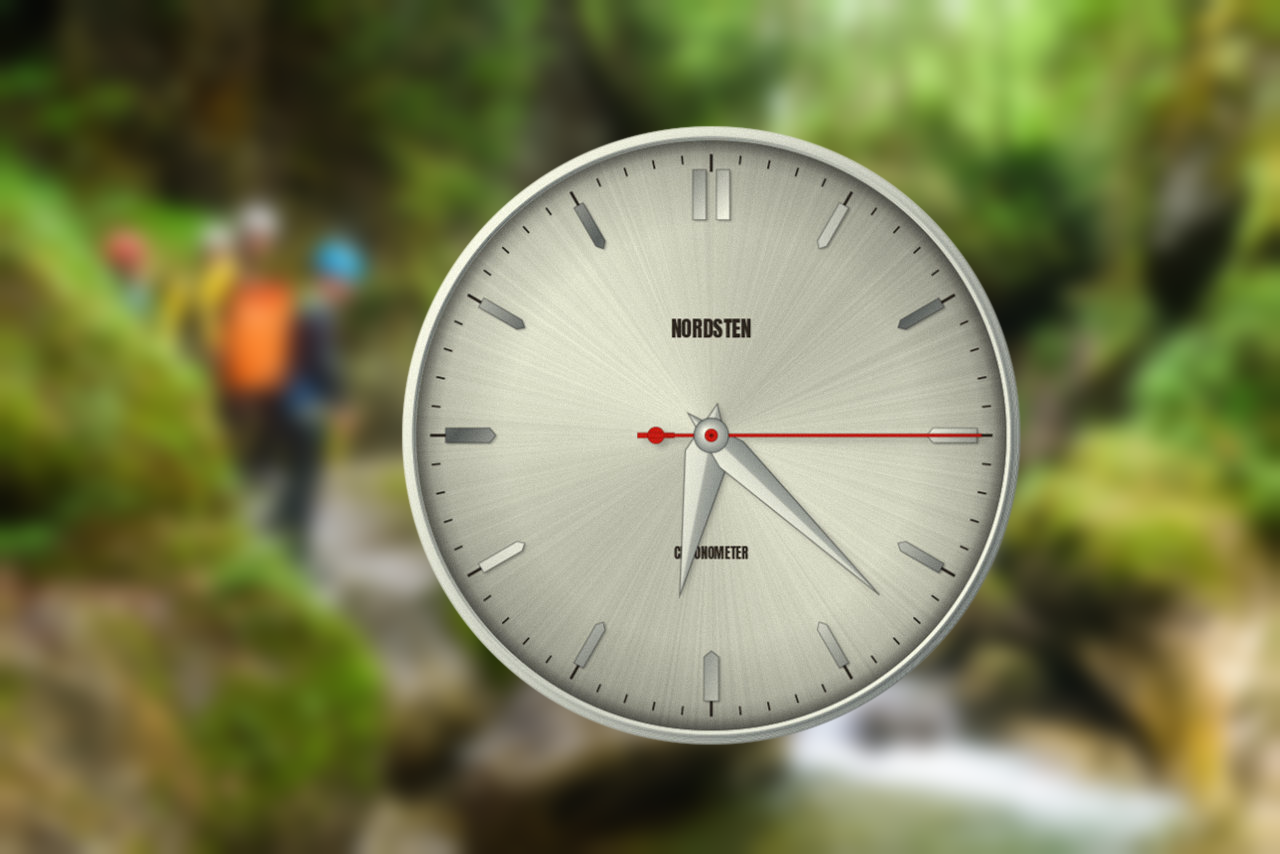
{"hour": 6, "minute": 22, "second": 15}
